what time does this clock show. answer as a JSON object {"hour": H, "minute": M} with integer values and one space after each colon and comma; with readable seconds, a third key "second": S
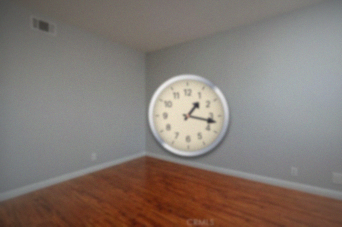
{"hour": 1, "minute": 17}
